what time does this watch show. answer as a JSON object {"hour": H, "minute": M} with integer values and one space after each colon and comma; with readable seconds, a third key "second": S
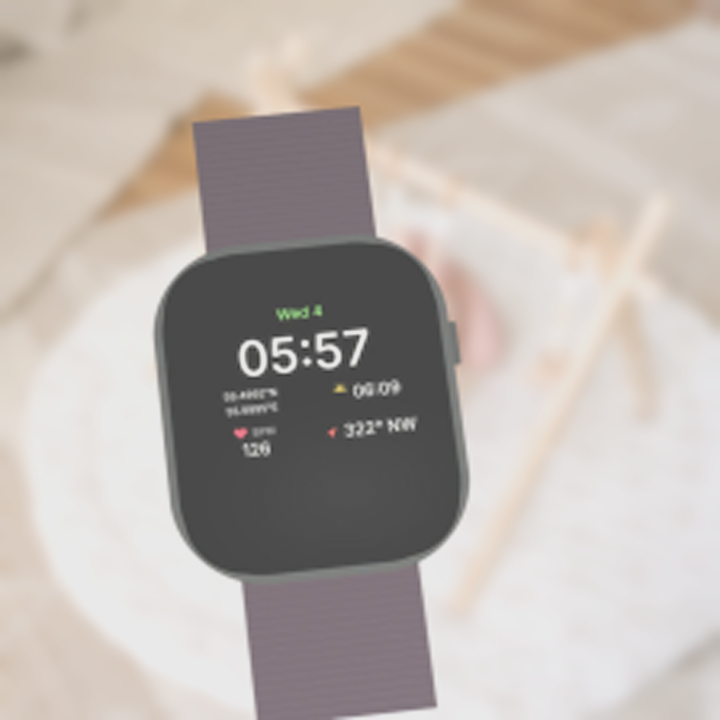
{"hour": 5, "minute": 57}
